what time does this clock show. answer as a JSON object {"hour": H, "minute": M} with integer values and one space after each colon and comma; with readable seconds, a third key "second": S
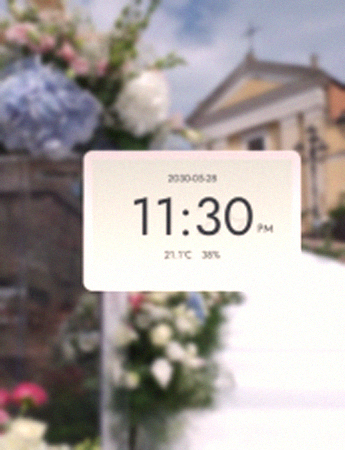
{"hour": 11, "minute": 30}
